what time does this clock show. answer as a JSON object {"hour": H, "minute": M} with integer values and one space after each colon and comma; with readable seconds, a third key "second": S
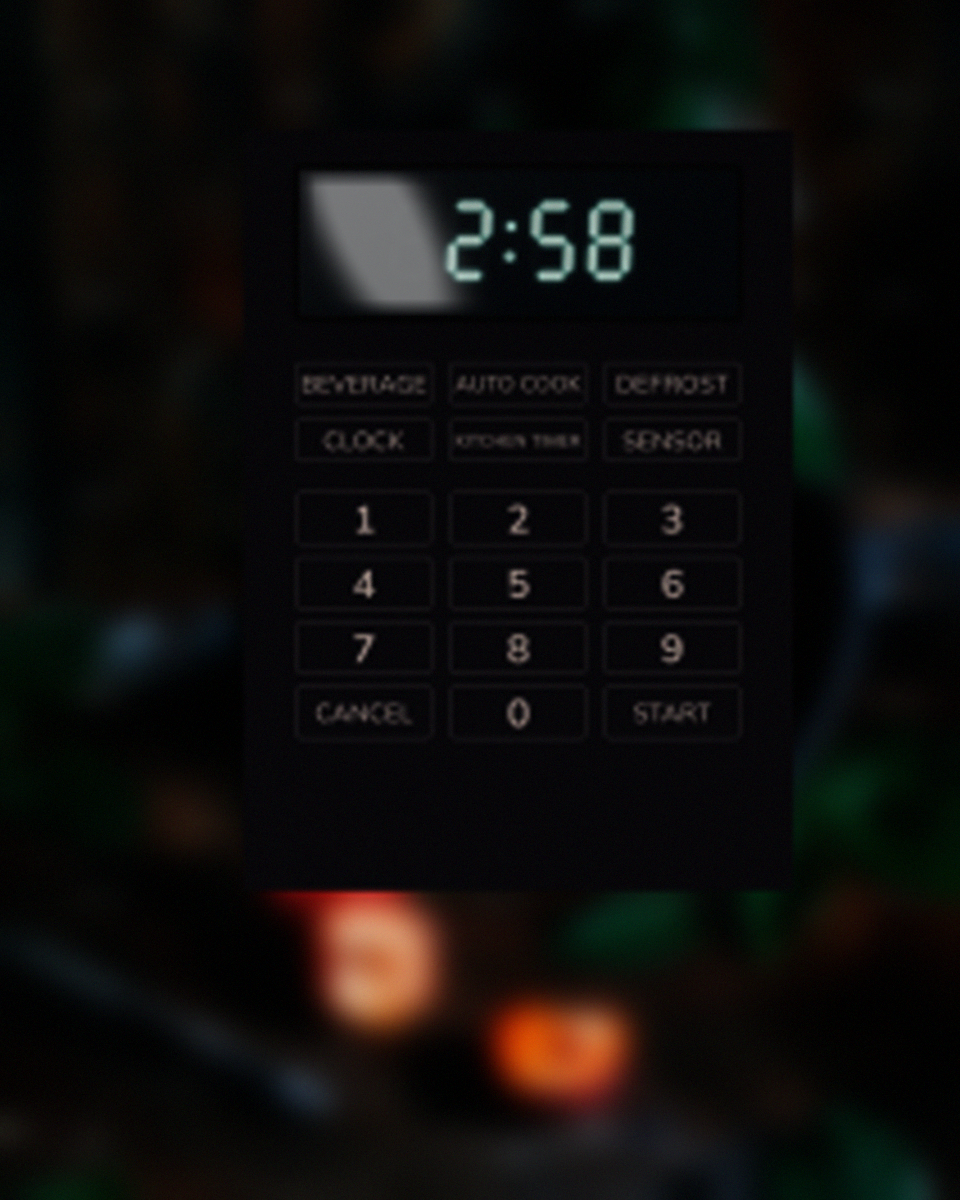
{"hour": 2, "minute": 58}
